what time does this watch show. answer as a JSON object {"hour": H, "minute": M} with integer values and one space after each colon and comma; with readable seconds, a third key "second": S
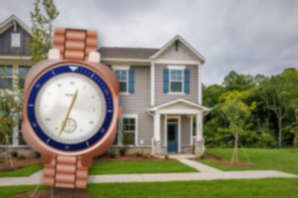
{"hour": 12, "minute": 33}
